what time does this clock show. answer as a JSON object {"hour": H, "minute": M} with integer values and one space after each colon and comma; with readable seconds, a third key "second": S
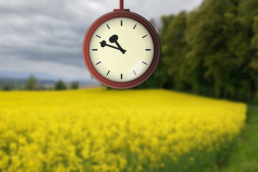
{"hour": 10, "minute": 48}
